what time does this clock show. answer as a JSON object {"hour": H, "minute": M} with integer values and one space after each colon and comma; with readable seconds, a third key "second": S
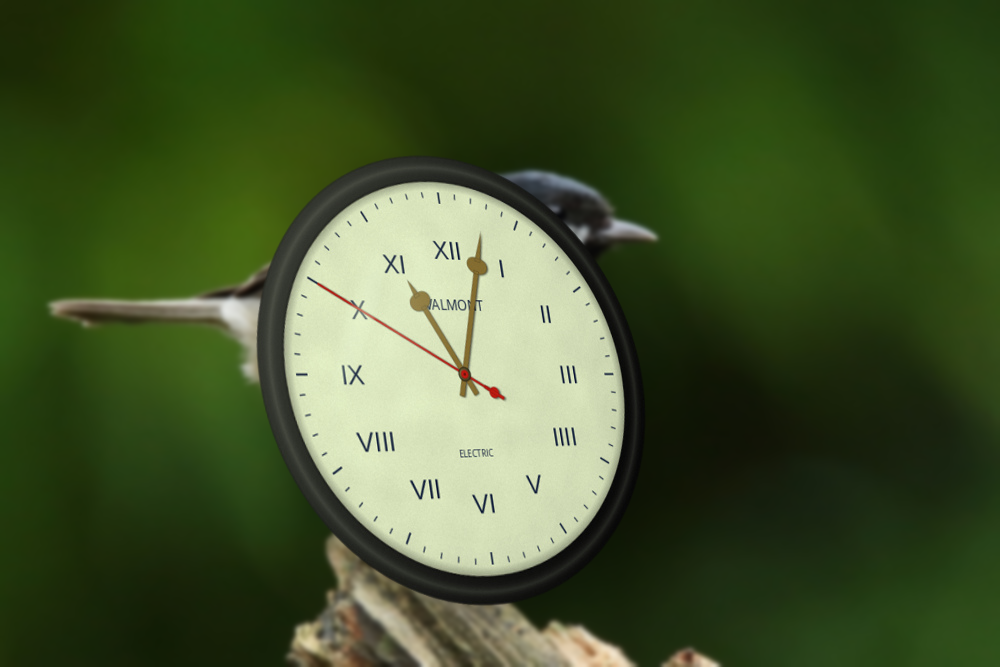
{"hour": 11, "minute": 2, "second": 50}
